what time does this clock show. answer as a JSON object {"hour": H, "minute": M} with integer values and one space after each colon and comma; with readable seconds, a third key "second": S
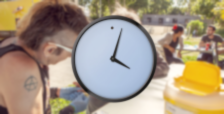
{"hour": 4, "minute": 3}
